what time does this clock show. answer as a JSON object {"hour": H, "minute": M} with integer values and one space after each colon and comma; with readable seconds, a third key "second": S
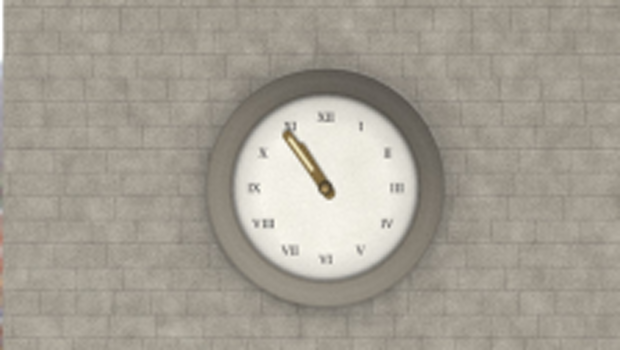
{"hour": 10, "minute": 54}
